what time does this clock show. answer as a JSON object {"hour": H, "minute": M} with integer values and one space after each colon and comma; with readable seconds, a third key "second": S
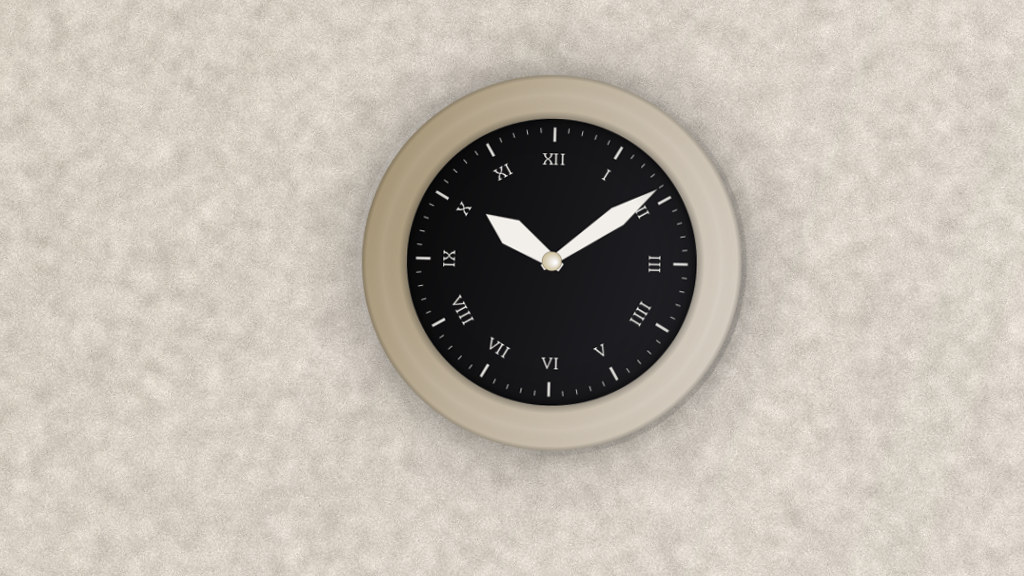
{"hour": 10, "minute": 9}
